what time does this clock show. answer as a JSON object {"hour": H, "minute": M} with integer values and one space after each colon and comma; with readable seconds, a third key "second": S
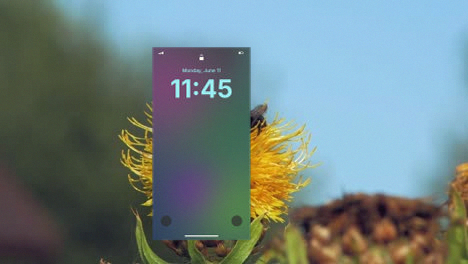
{"hour": 11, "minute": 45}
